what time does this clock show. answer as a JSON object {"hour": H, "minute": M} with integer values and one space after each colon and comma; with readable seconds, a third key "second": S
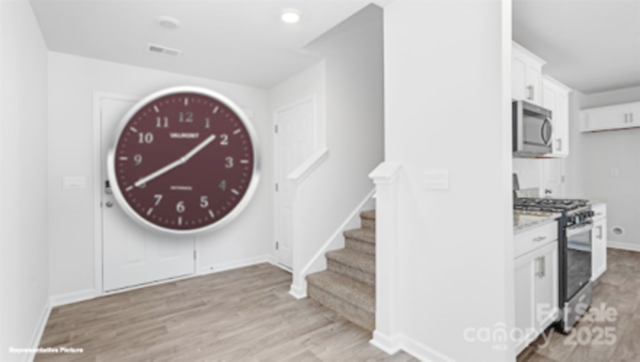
{"hour": 1, "minute": 40}
